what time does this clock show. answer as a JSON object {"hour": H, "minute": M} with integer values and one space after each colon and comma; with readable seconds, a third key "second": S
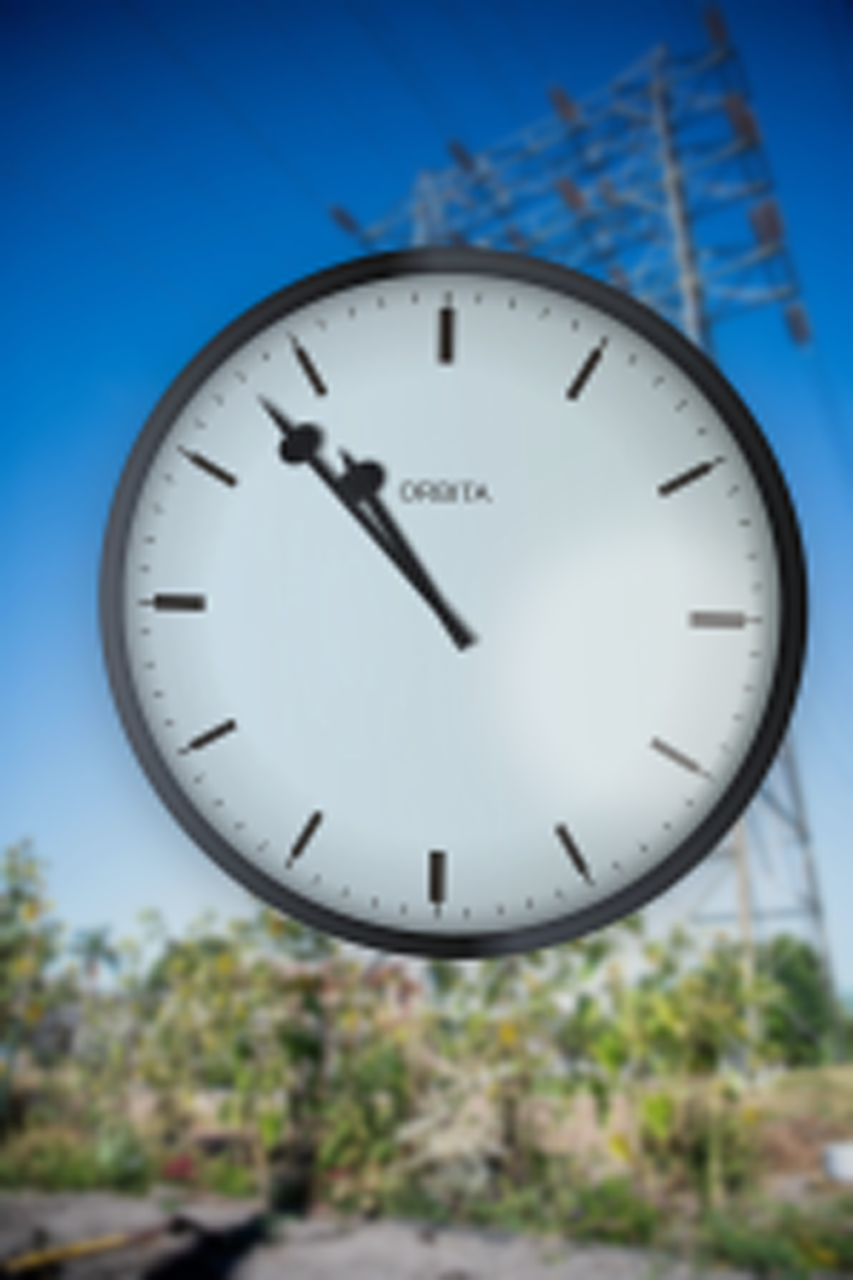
{"hour": 10, "minute": 53}
